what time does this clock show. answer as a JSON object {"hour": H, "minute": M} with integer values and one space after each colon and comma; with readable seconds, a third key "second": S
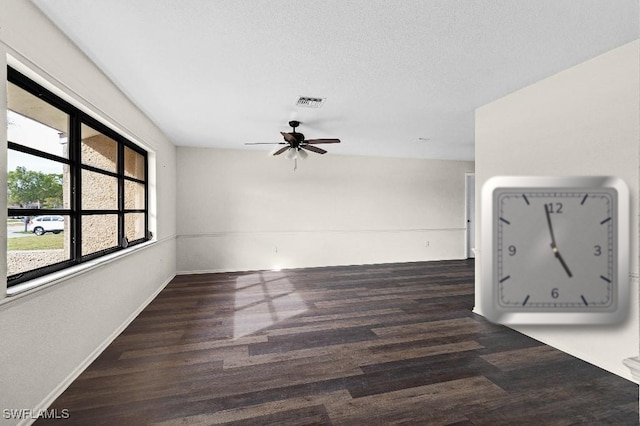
{"hour": 4, "minute": 58}
